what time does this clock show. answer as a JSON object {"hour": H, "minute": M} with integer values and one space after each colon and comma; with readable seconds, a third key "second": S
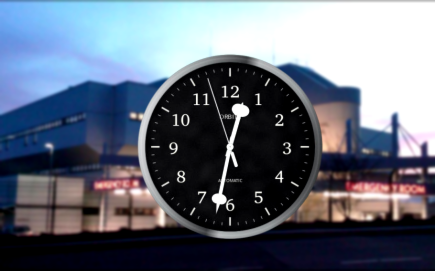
{"hour": 12, "minute": 31, "second": 57}
